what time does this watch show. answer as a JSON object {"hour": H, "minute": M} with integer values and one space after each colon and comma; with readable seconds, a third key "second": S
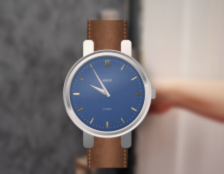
{"hour": 9, "minute": 55}
